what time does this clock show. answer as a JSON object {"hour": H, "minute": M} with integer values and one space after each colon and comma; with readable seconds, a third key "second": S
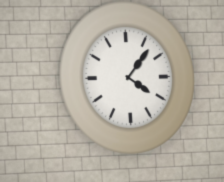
{"hour": 4, "minute": 7}
